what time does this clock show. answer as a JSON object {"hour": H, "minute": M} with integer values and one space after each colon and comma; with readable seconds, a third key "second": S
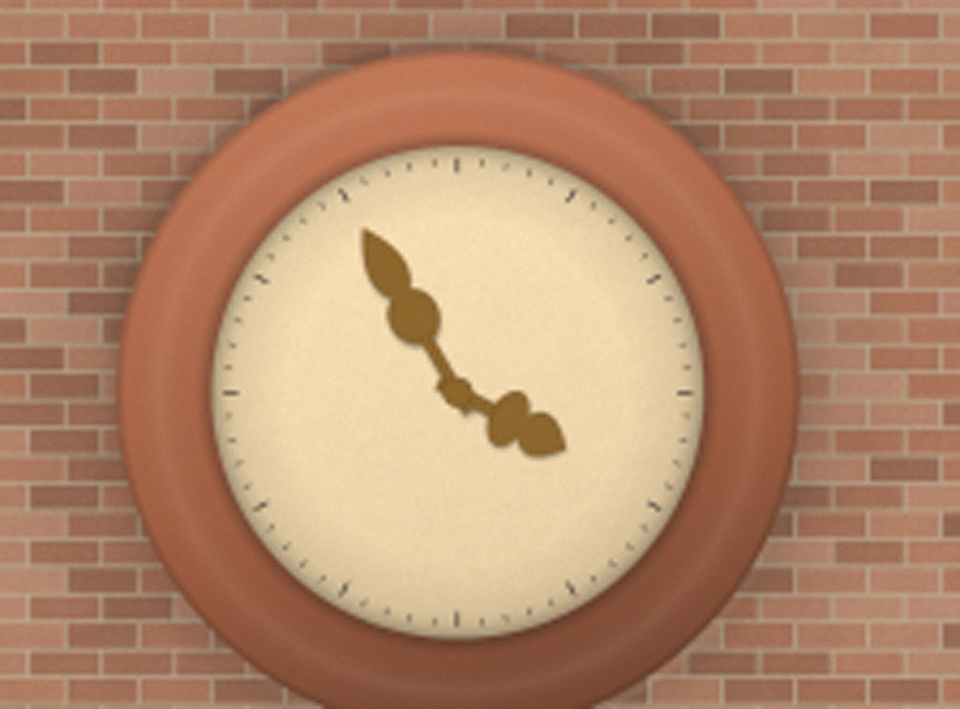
{"hour": 3, "minute": 55}
